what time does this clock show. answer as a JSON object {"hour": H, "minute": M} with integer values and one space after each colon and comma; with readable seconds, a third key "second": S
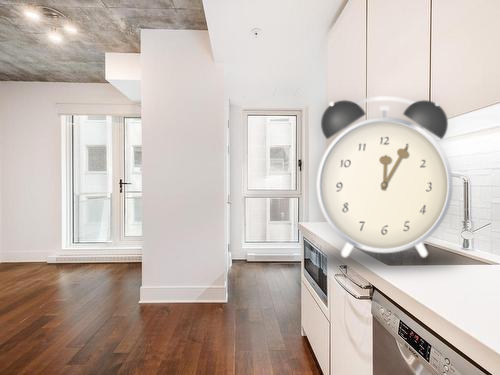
{"hour": 12, "minute": 5}
